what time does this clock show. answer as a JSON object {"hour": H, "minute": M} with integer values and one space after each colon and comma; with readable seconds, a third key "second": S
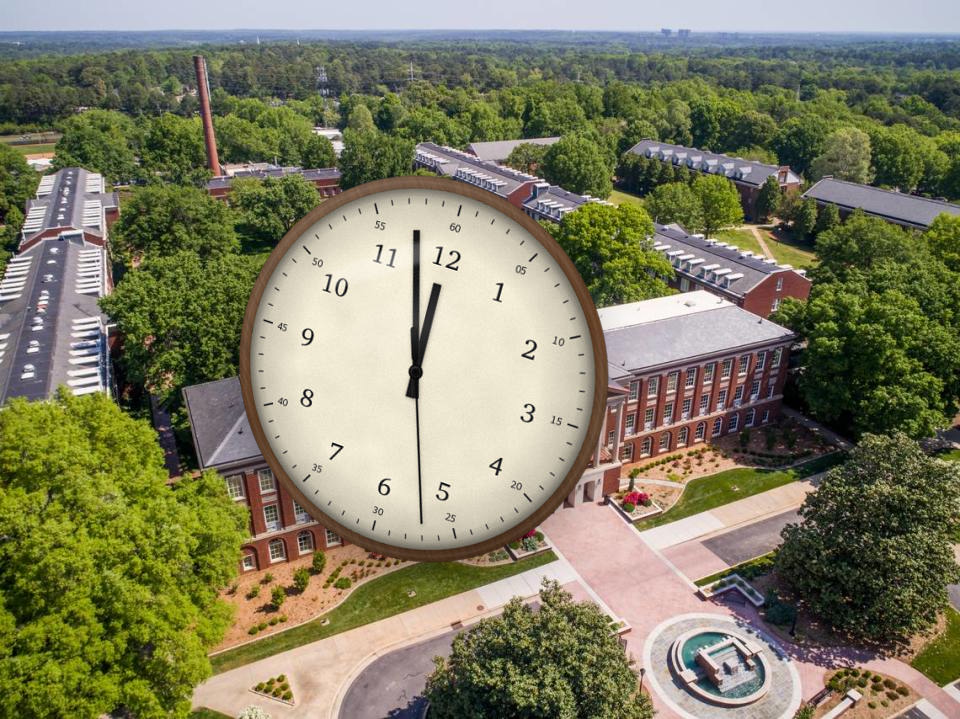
{"hour": 11, "minute": 57, "second": 27}
